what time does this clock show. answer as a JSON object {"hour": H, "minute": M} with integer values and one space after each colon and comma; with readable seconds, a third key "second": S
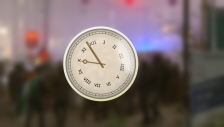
{"hour": 9, "minute": 58}
